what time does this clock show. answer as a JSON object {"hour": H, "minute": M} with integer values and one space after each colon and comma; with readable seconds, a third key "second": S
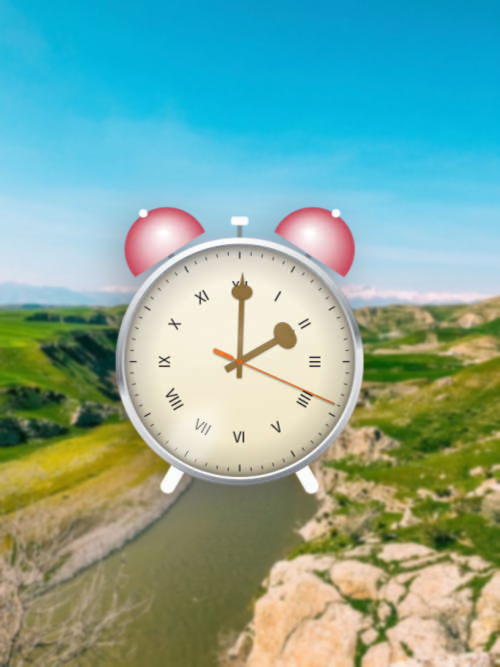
{"hour": 2, "minute": 0, "second": 19}
